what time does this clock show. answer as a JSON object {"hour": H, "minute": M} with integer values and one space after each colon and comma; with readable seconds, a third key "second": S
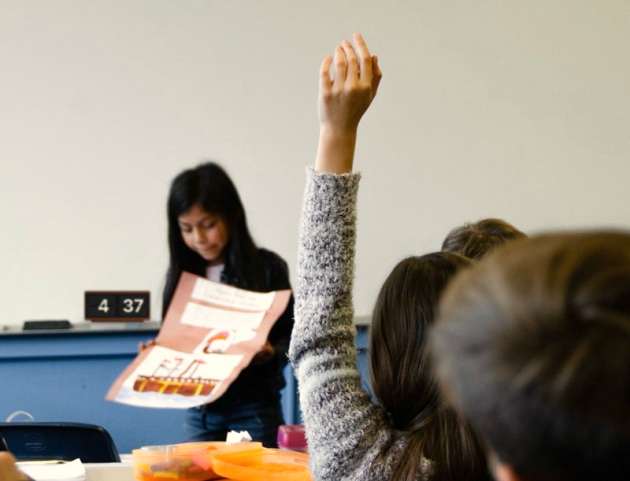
{"hour": 4, "minute": 37}
